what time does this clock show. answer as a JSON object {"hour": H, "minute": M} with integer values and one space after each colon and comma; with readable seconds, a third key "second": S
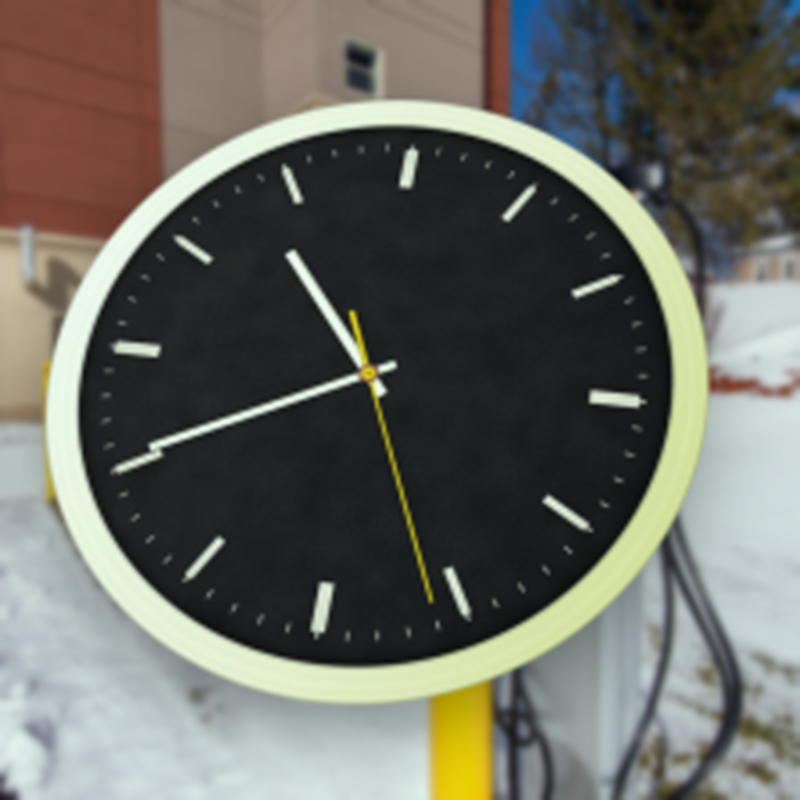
{"hour": 10, "minute": 40, "second": 26}
